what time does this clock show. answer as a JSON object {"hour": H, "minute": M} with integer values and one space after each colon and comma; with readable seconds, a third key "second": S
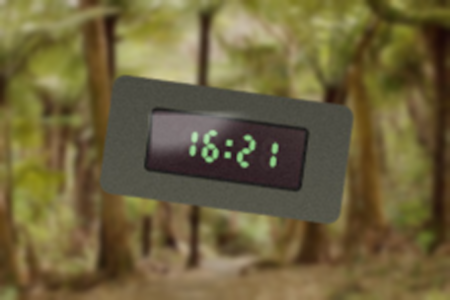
{"hour": 16, "minute": 21}
